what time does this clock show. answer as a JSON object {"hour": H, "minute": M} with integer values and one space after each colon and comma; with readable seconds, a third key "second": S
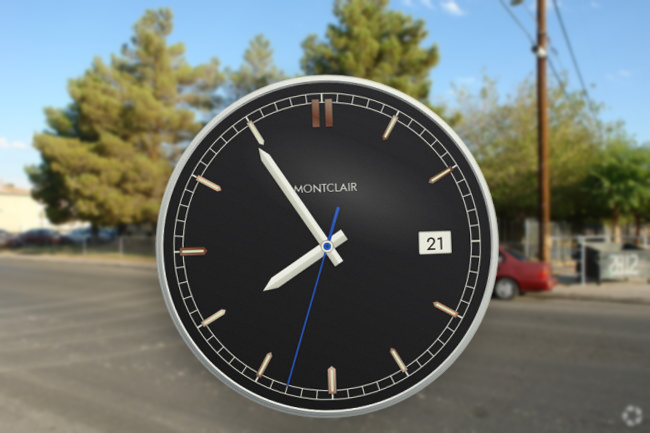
{"hour": 7, "minute": 54, "second": 33}
